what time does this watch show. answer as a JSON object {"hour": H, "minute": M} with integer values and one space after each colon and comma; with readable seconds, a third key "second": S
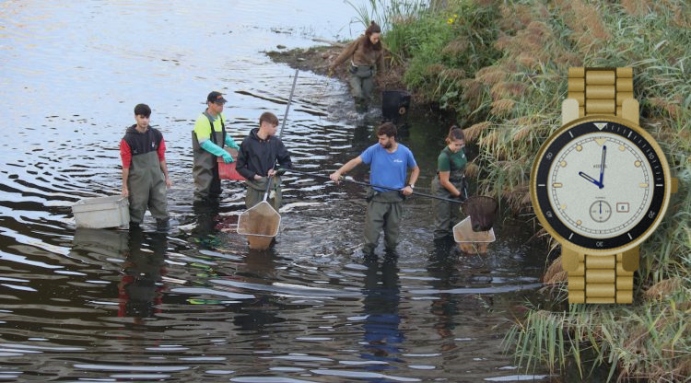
{"hour": 10, "minute": 1}
